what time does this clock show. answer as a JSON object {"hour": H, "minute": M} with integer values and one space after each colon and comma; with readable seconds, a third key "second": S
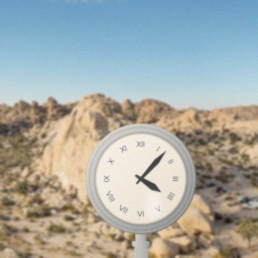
{"hour": 4, "minute": 7}
